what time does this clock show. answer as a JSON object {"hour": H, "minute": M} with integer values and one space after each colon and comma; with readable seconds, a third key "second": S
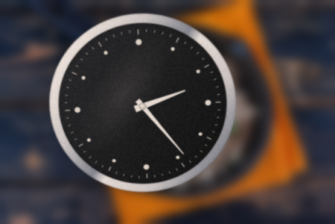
{"hour": 2, "minute": 24}
